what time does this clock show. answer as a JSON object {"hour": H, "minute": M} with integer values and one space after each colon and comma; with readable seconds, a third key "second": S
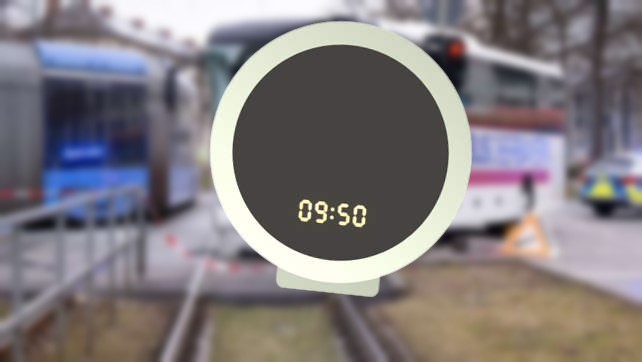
{"hour": 9, "minute": 50}
